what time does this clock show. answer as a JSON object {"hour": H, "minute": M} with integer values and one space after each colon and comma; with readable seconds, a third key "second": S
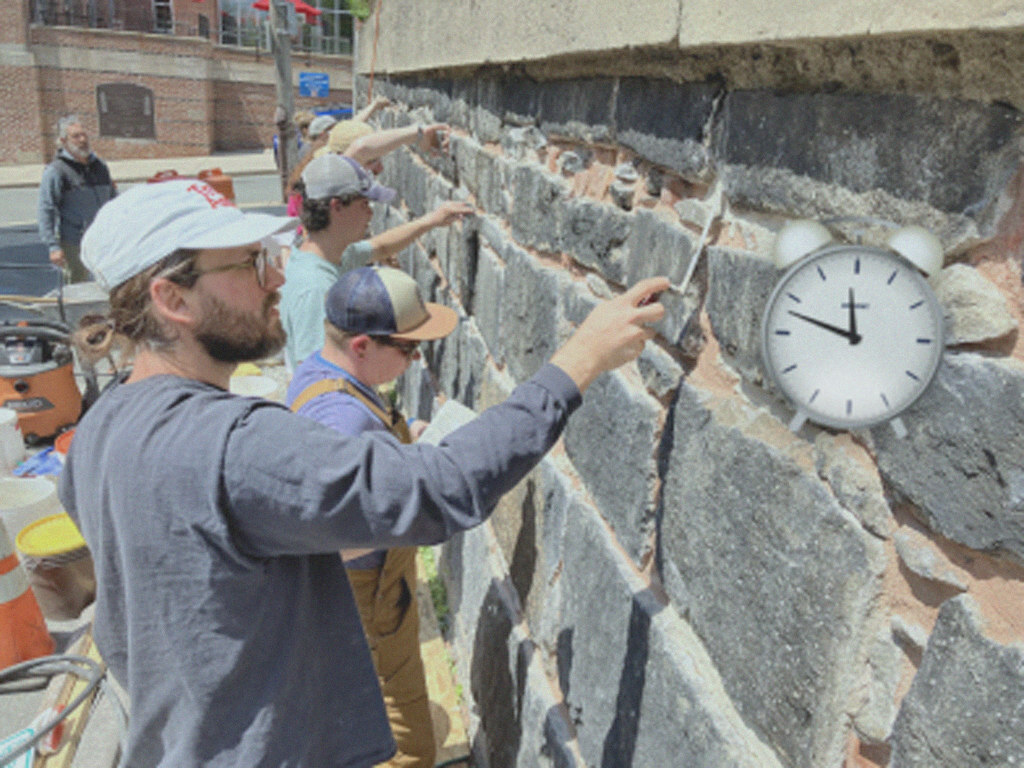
{"hour": 11, "minute": 48}
